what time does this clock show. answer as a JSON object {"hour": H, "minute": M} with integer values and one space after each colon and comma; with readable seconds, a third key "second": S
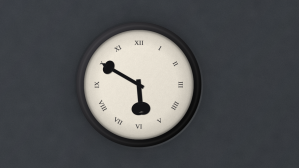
{"hour": 5, "minute": 50}
